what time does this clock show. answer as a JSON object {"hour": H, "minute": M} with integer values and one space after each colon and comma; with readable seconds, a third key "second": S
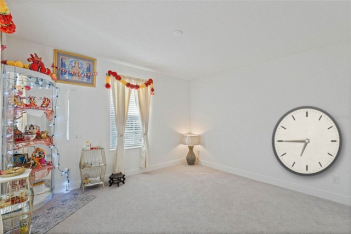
{"hour": 6, "minute": 45}
